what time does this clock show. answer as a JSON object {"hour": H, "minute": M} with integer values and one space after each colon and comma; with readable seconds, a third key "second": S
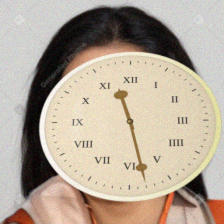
{"hour": 11, "minute": 28}
